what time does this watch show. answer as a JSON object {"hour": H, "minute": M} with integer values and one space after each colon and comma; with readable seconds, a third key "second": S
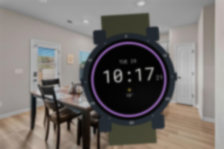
{"hour": 10, "minute": 17}
